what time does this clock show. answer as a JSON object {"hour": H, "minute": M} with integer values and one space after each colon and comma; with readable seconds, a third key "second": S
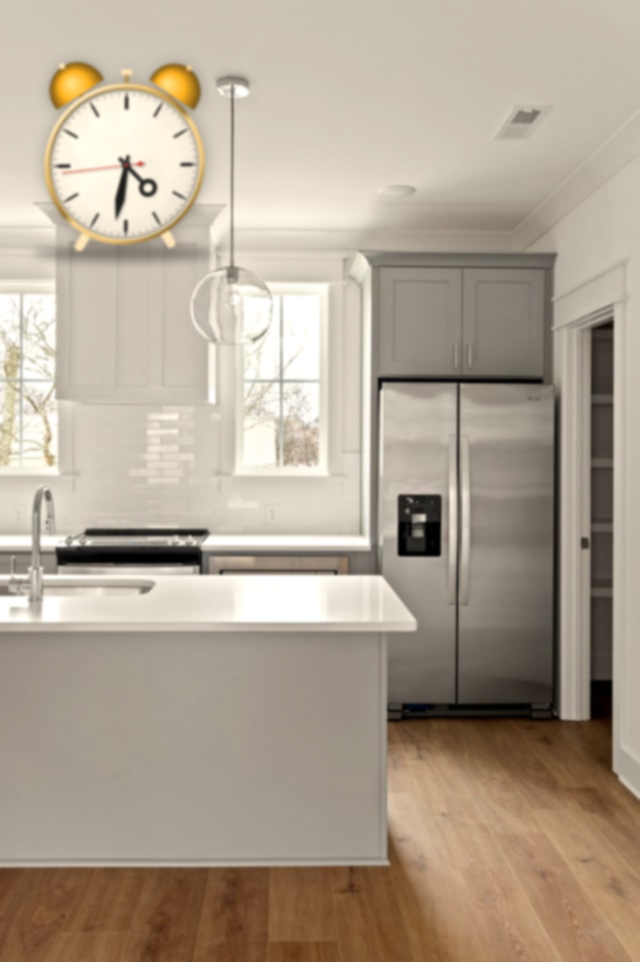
{"hour": 4, "minute": 31, "second": 44}
